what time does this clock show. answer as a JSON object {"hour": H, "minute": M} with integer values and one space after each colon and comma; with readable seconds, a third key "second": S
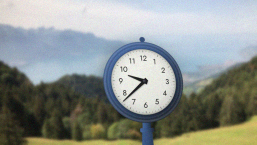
{"hour": 9, "minute": 38}
